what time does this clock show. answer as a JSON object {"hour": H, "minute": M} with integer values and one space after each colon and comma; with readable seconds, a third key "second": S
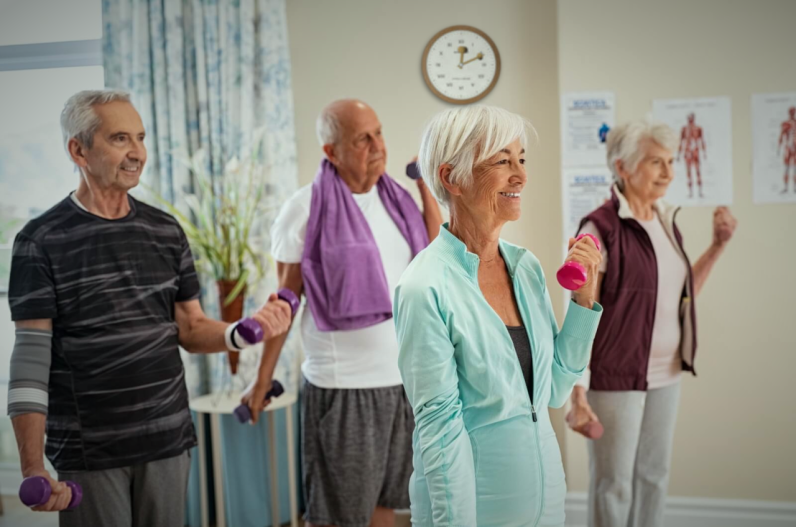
{"hour": 12, "minute": 11}
